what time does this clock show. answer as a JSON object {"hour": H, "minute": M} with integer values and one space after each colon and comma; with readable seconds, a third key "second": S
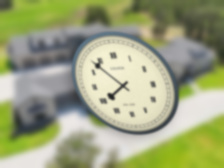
{"hour": 7, "minute": 53}
